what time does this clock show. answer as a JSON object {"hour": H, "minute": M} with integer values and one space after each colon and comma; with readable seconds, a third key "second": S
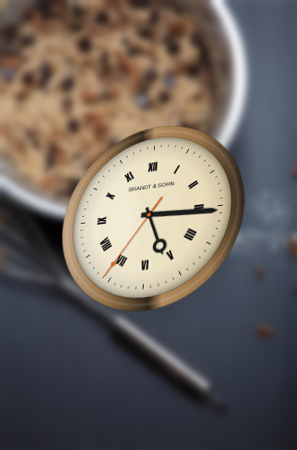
{"hour": 5, "minute": 15, "second": 36}
